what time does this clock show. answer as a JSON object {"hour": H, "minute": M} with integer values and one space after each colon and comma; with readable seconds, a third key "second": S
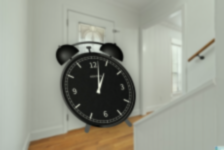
{"hour": 1, "minute": 2}
